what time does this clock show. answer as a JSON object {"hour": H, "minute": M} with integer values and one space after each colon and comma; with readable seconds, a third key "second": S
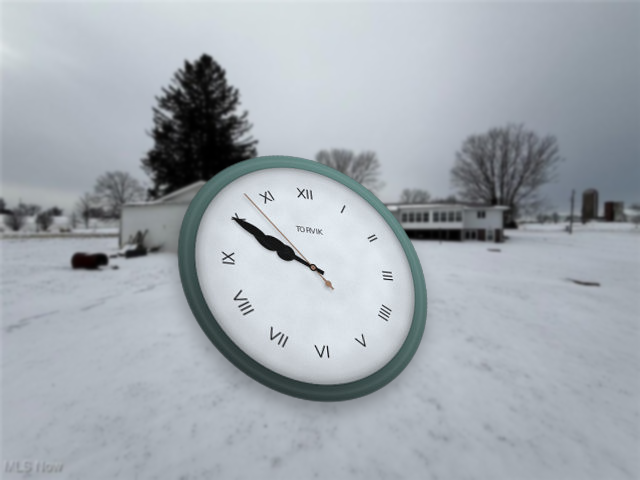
{"hour": 9, "minute": 49, "second": 53}
